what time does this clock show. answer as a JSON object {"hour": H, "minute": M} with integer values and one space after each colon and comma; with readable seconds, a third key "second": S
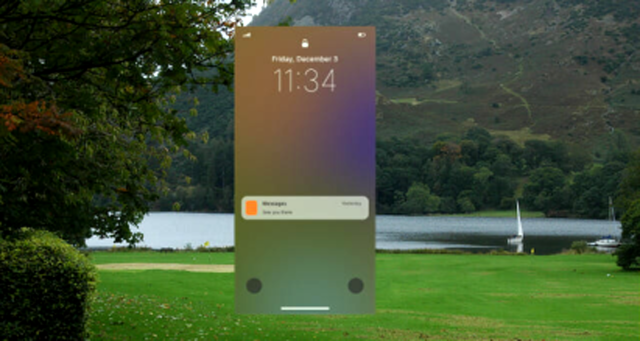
{"hour": 11, "minute": 34}
